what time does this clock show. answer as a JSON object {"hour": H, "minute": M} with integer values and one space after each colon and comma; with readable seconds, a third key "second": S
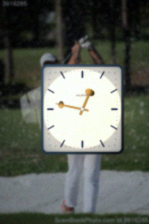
{"hour": 12, "minute": 47}
